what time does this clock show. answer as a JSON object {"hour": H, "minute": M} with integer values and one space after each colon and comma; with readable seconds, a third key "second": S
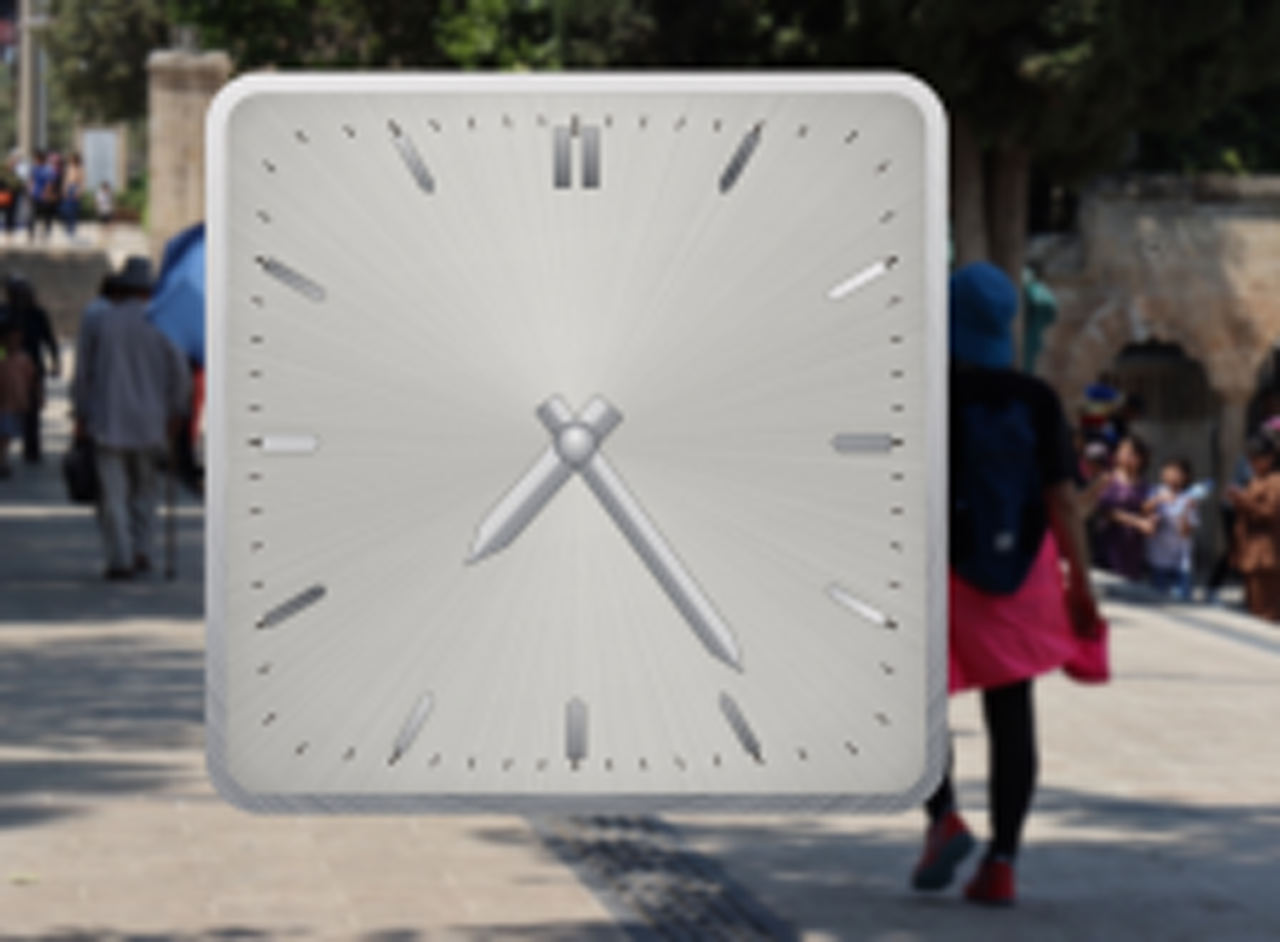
{"hour": 7, "minute": 24}
